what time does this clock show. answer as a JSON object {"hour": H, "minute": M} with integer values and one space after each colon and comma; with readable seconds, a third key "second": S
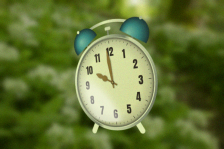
{"hour": 9, "minute": 59}
